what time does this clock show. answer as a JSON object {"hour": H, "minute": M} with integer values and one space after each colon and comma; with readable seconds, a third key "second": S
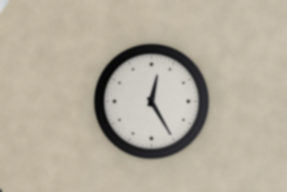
{"hour": 12, "minute": 25}
